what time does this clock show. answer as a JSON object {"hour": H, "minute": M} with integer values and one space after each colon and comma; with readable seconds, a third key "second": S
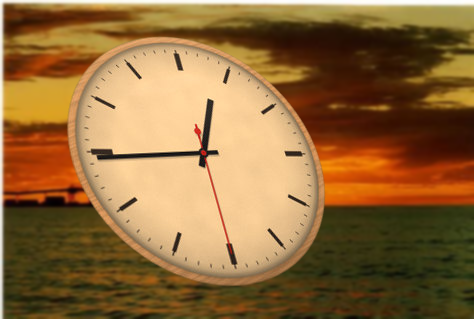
{"hour": 12, "minute": 44, "second": 30}
